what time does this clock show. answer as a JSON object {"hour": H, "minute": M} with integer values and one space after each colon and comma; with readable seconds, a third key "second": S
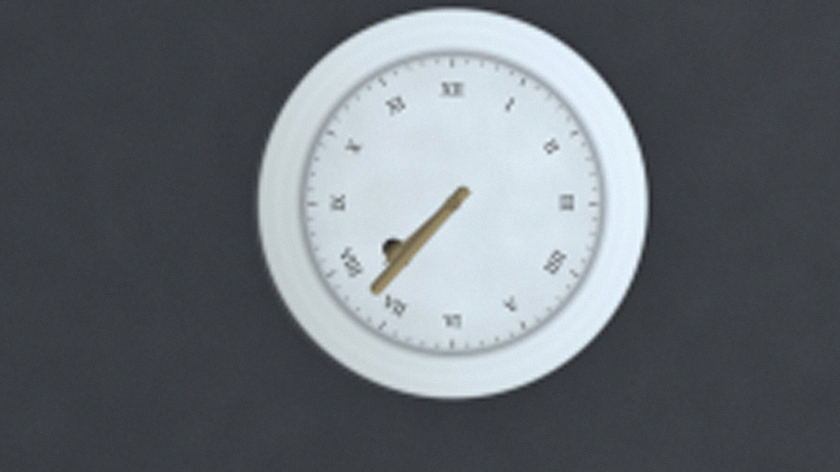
{"hour": 7, "minute": 37}
